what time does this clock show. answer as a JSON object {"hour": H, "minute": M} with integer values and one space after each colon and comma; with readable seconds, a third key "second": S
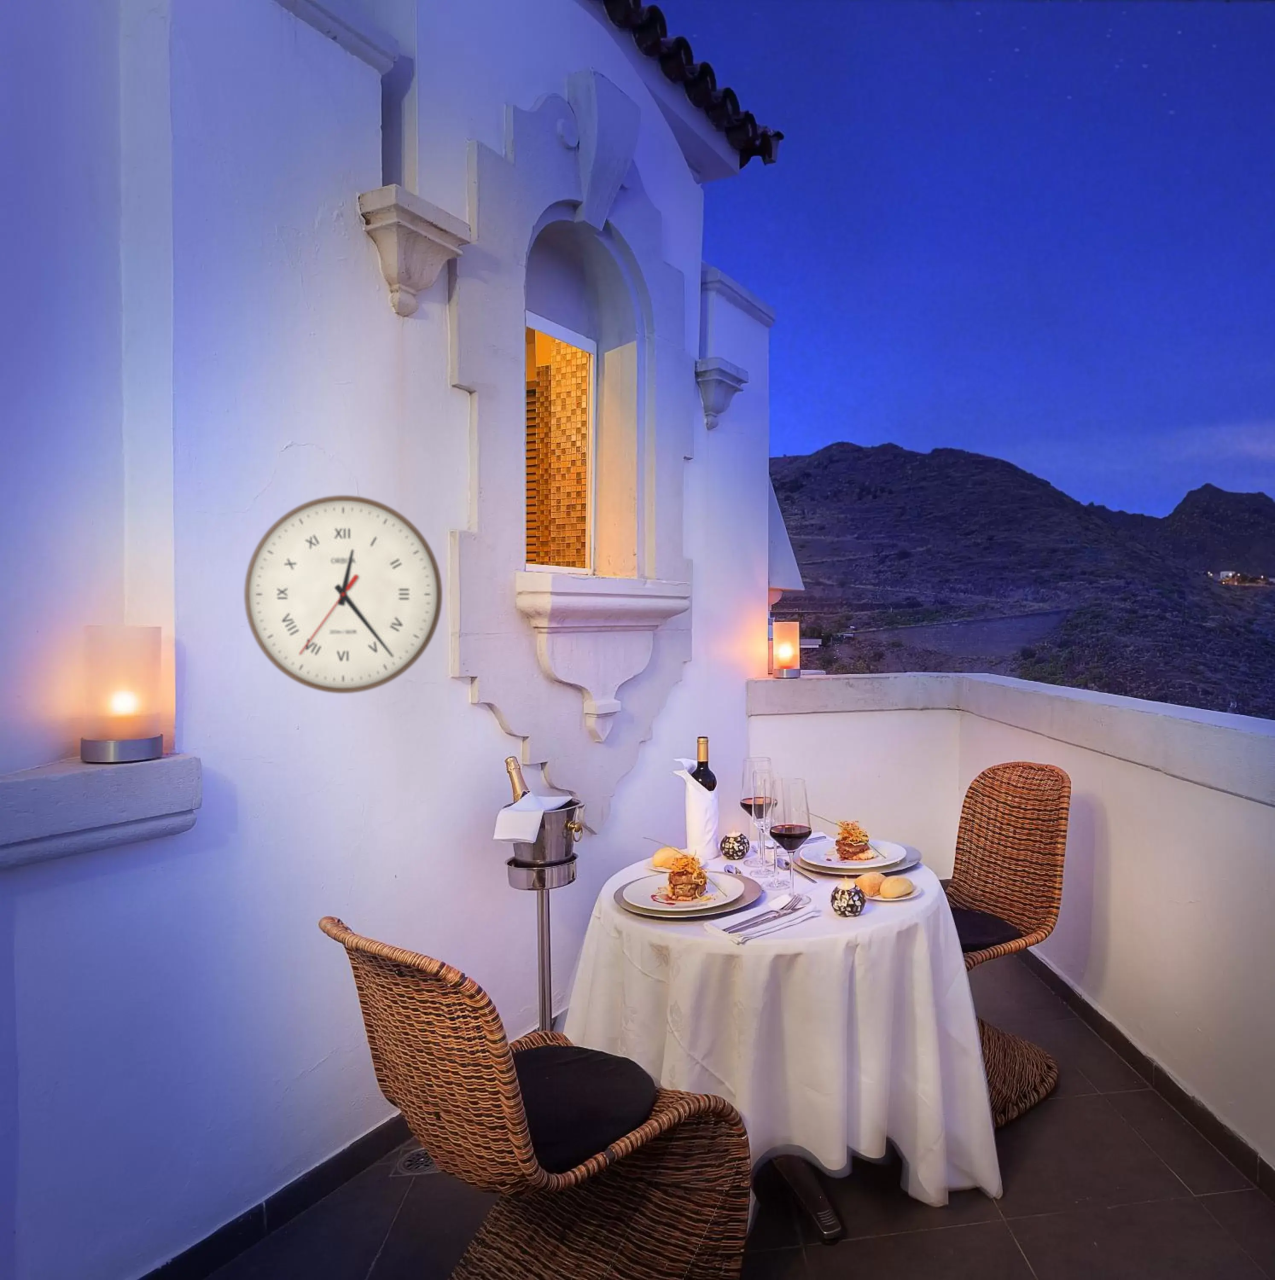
{"hour": 12, "minute": 23, "second": 36}
